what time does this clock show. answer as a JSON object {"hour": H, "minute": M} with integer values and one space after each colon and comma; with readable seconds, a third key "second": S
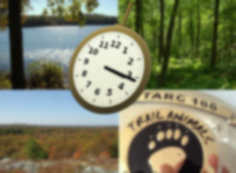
{"hour": 3, "minute": 16}
